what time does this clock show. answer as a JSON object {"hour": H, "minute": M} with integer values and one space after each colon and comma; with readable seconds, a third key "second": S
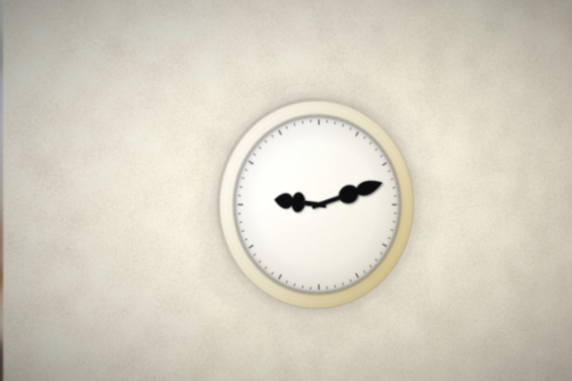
{"hour": 9, "minute": 12}
